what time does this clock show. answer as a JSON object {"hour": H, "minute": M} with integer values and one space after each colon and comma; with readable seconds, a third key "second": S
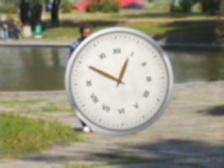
{"hour": 12, "minute": 50}
